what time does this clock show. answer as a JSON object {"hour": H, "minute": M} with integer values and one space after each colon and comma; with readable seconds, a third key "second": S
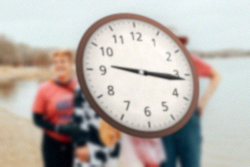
{"hour": 9, "minute": 16}
